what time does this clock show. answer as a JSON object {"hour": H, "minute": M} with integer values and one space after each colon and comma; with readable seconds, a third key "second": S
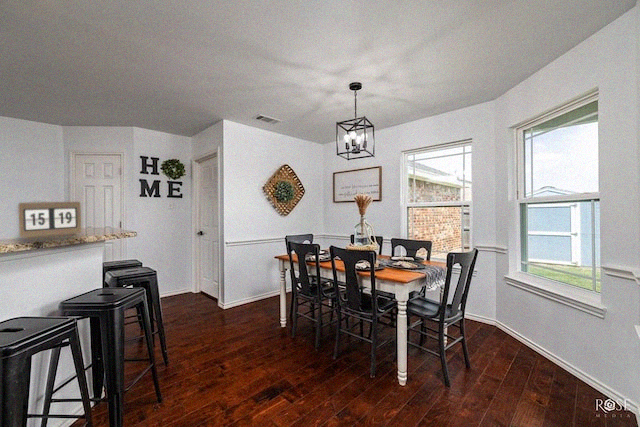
{"hour": 15, "minute": 19}
